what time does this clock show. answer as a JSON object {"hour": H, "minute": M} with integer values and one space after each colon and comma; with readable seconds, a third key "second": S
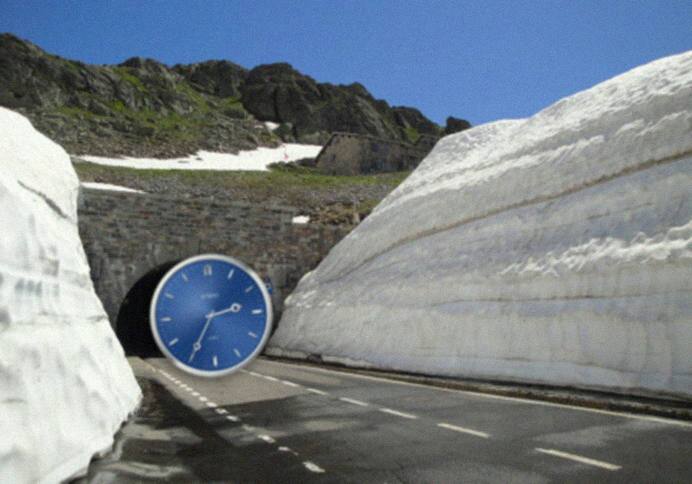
{"hour": 2, "minute": 35}
